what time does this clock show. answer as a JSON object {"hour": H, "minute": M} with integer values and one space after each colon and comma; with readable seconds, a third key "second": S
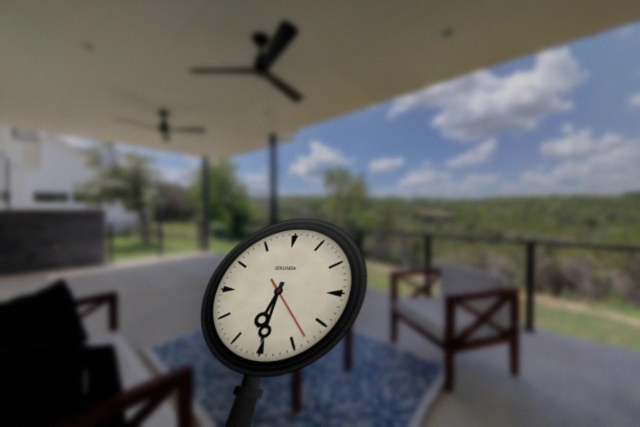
{"hour": 6, "minute": 30, "second": 23}
